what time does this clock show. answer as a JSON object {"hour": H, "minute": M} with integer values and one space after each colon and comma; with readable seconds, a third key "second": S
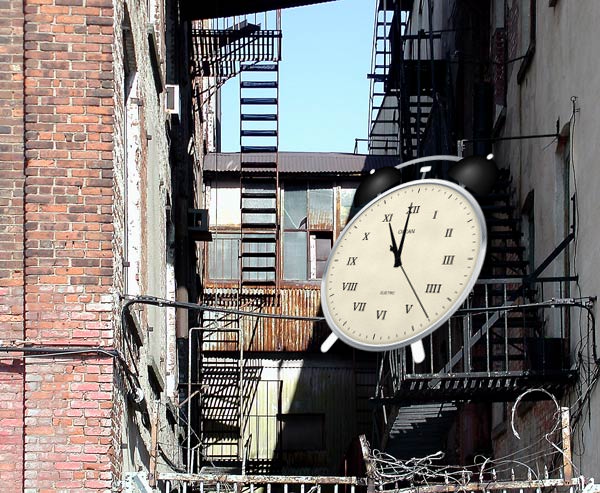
{"hour": 10, "minute": 59, "second": 23}
